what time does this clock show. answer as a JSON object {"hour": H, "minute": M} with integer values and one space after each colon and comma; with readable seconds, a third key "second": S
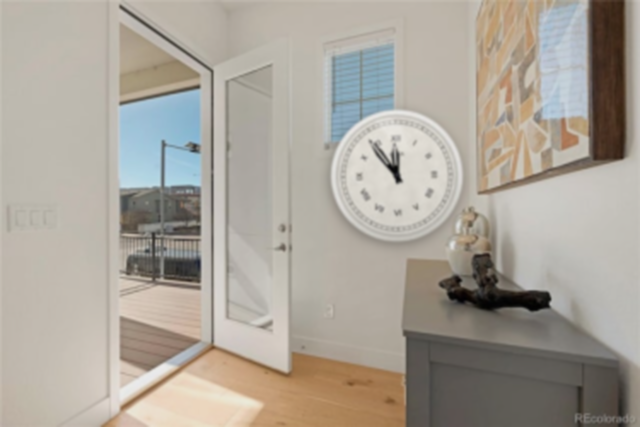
{"hour": 11, "minute": 54}
